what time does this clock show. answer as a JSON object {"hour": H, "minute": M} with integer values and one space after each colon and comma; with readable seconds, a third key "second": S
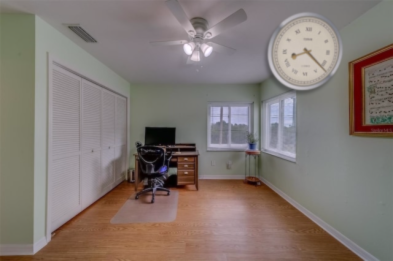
{"hour": 8, "minute": 22}
